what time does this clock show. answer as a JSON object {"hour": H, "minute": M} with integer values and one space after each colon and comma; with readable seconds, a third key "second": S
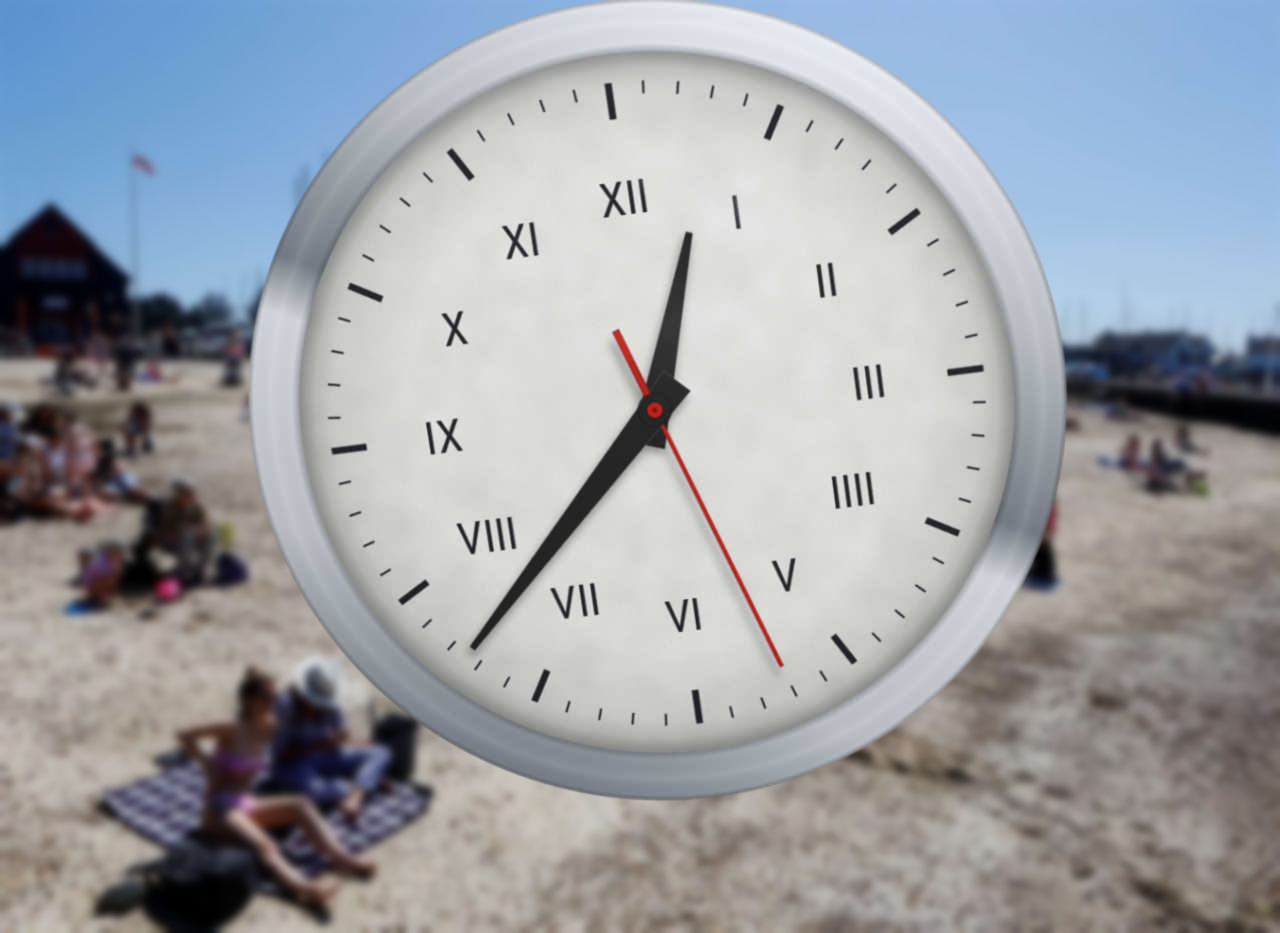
{"hour": 12, "minute": 37, "second": 27}
